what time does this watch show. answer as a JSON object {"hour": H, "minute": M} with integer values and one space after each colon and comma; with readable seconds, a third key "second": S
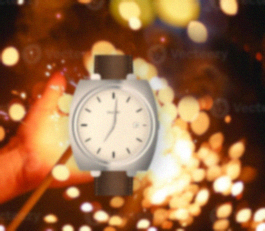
{"hour": 7, "minute": 1}
